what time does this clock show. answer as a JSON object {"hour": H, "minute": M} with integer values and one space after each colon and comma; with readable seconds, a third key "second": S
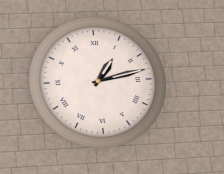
{"hour": 1, "minute": 13}
